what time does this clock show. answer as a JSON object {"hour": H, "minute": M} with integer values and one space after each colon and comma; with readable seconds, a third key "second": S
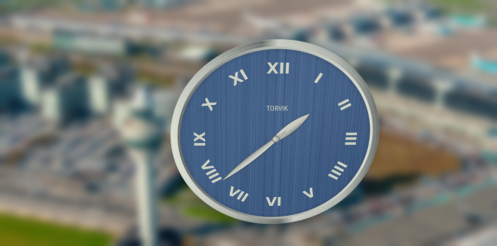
{"hour": 1, "minute": 38}
